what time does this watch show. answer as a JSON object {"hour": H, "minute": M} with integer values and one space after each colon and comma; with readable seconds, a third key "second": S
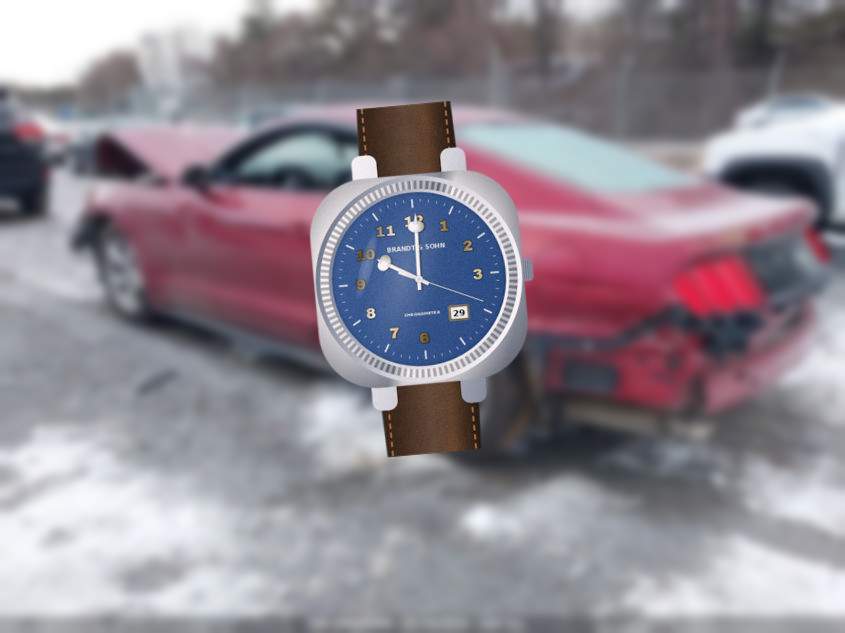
{"hour": 10, "minute": 0, "second": 19}
